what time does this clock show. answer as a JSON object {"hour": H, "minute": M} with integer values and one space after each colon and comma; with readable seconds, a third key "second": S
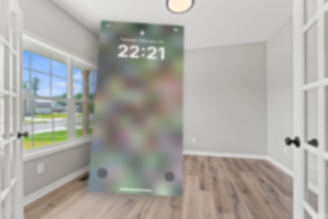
{"hour": 22, "minute": 21}
